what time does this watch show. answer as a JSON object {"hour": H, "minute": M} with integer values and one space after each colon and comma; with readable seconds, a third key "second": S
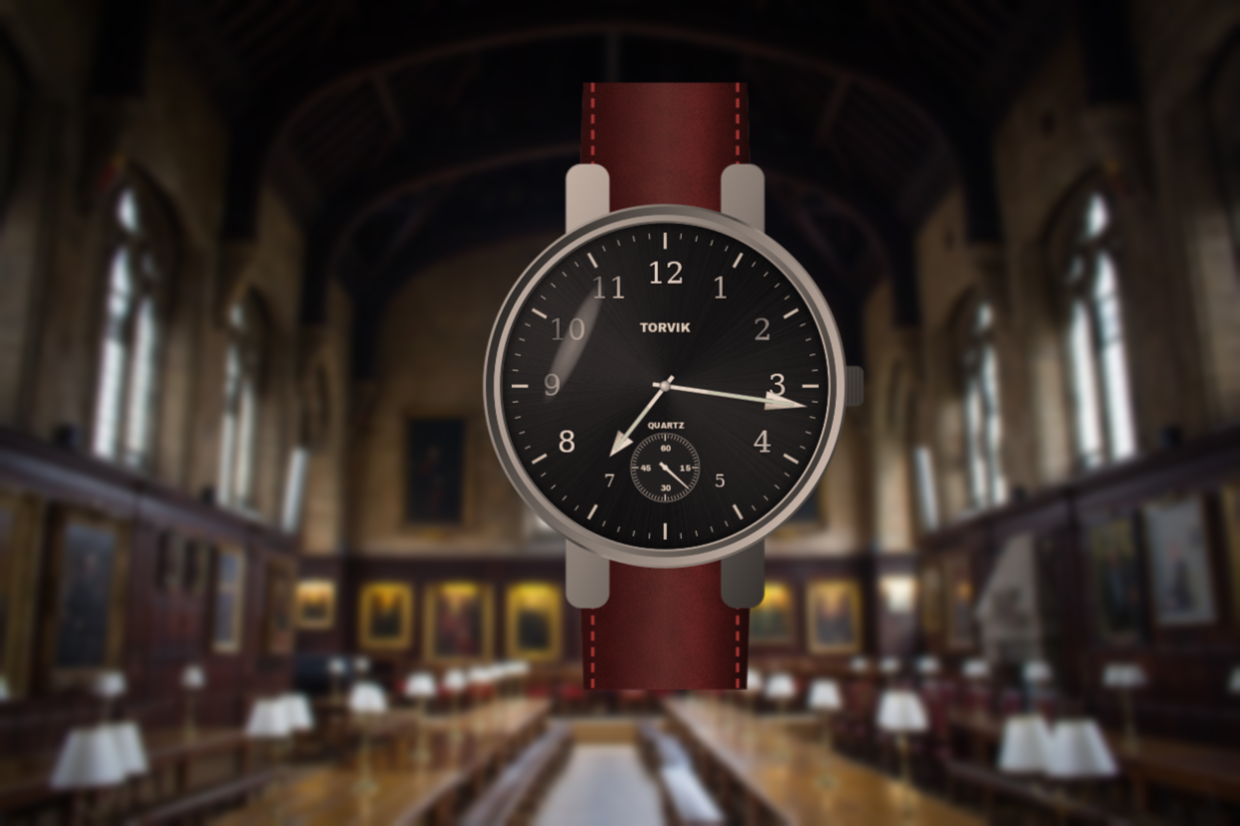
{"hour": 7, "minute": 16, "second": 22}
